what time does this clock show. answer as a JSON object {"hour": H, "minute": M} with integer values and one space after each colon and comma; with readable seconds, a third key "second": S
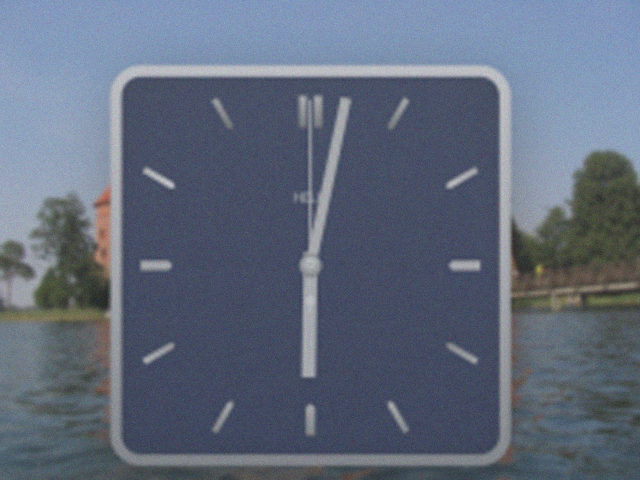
{"hour": 6, "minute": 2, "second": 0}
